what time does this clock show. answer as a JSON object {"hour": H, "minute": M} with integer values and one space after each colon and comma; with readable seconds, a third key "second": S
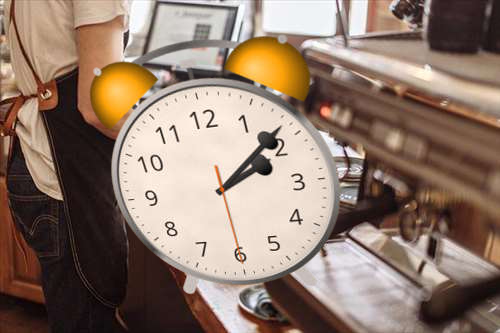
{"hour": 2, "minute": 8, "second": 30}
